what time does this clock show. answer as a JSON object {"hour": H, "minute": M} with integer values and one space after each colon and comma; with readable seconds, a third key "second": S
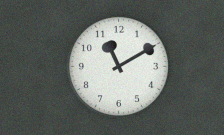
{"hour": 11, "minute": 10}
